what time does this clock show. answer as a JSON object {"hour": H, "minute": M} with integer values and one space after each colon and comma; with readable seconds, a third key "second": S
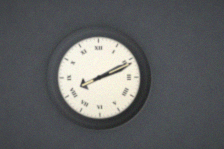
{"hour": 8, "minute": 11}
